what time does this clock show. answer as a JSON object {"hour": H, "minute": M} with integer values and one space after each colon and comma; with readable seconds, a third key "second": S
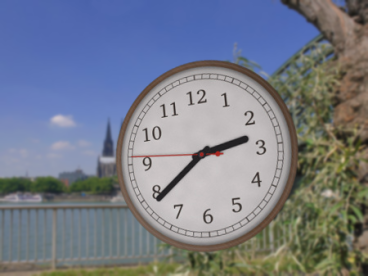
{"hour": 2, "minute": 38, "second": 46}
